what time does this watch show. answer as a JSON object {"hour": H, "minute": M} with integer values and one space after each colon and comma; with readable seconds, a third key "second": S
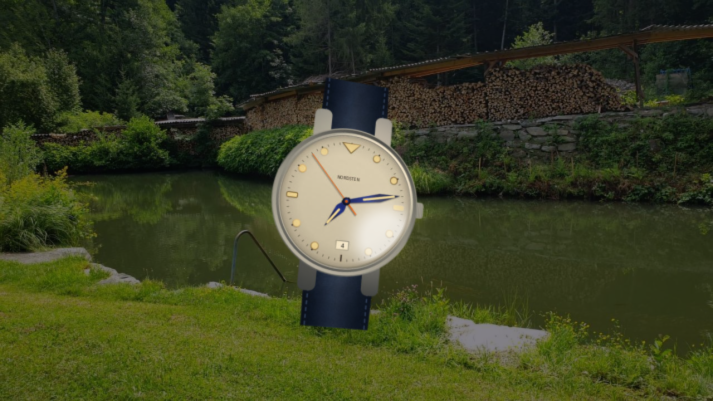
{"hour": 7, "minute": 12, "second": 53}
